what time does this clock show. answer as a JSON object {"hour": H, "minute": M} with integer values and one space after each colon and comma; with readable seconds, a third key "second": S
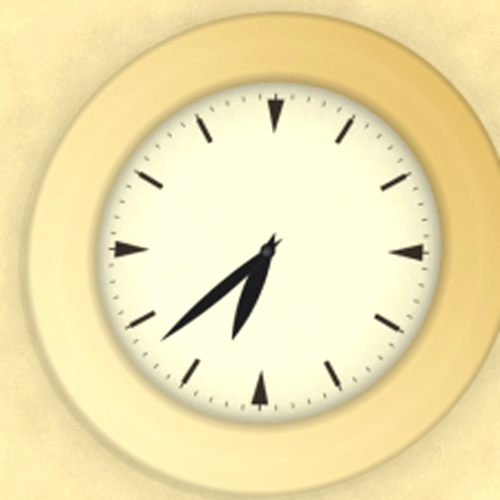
{"hour": 6, "minute": 38}
